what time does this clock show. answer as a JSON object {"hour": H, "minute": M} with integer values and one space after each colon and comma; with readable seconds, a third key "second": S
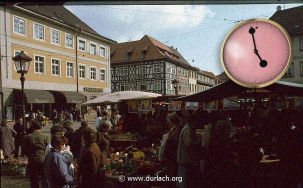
{"hour": 4, "minute": 58}
